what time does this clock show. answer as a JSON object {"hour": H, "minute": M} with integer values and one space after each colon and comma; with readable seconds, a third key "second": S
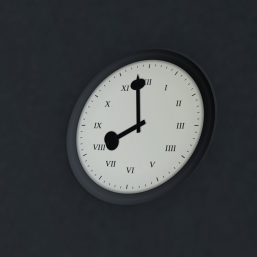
{"hour": 7, "minute": 58}
